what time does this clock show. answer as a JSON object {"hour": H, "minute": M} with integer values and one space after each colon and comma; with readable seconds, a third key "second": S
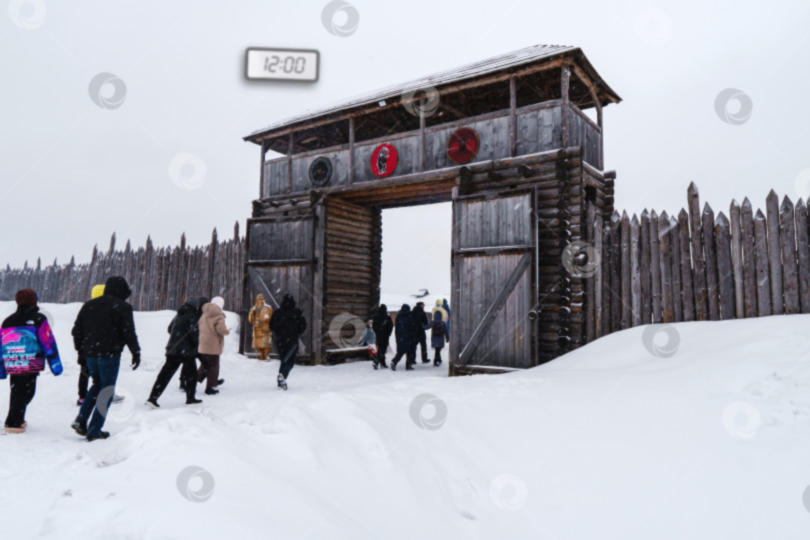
{"hour": 12, "minute": 0}
